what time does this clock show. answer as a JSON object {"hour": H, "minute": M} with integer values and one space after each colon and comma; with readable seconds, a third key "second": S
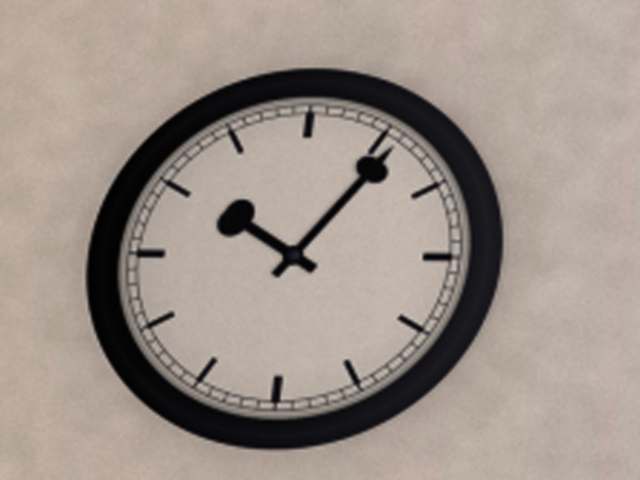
{"hour": 10, "minute": 6}
